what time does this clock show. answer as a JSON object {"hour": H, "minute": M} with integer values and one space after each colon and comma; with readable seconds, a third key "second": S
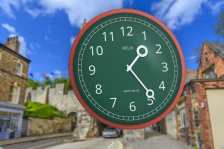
{"hour": 1, "minute": 24}
